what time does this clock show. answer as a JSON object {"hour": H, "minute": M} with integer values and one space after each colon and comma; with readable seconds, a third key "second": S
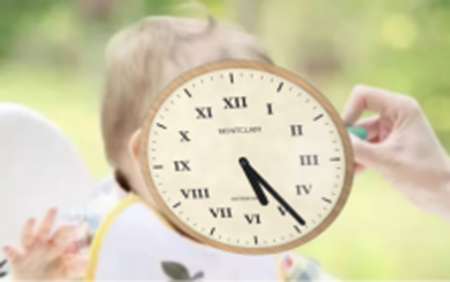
{"hour": 5, "minute": 24}
